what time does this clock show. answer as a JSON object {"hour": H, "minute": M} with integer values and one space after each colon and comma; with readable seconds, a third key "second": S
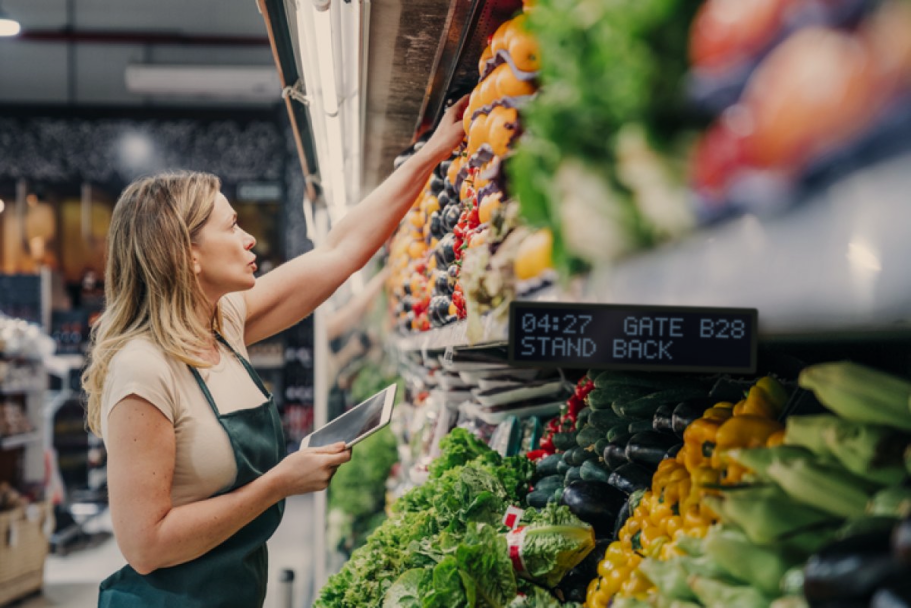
{"hour": 4, "minute": 27}
